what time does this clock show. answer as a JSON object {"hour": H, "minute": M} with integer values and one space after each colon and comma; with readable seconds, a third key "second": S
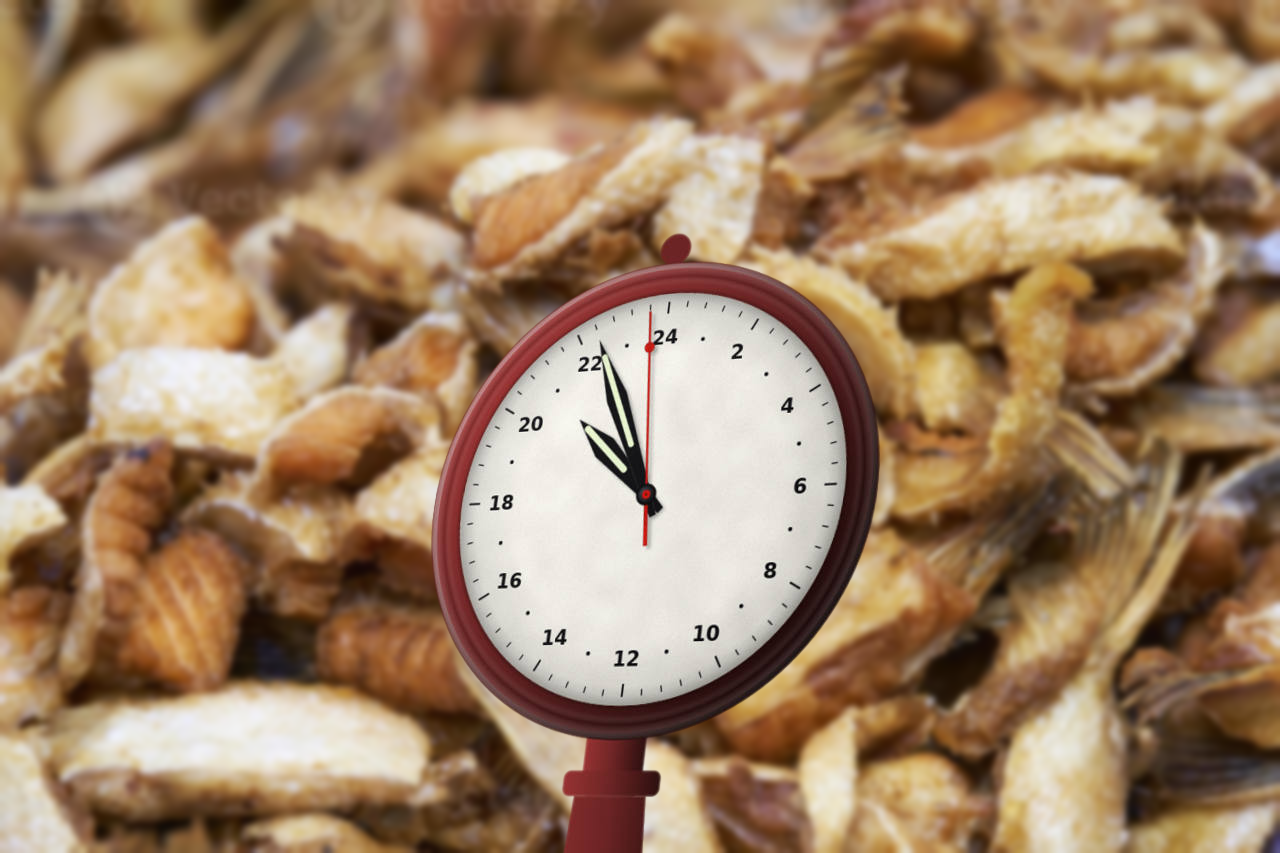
{"hour": 20, "minute": 55, "second": 59}
